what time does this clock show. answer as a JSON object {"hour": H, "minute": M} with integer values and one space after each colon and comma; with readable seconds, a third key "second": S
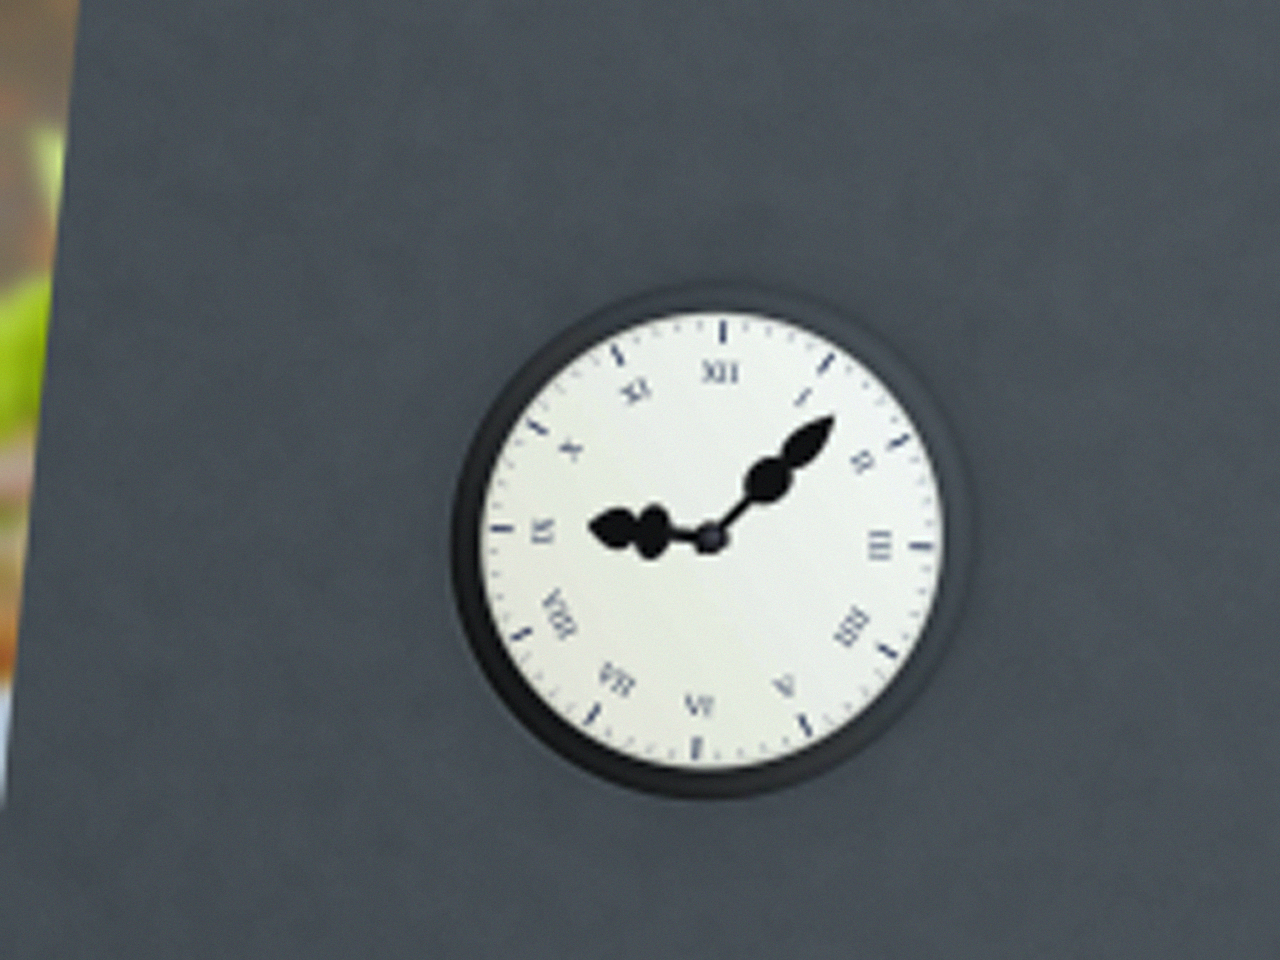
{"hour": 9, "minute": 7}
